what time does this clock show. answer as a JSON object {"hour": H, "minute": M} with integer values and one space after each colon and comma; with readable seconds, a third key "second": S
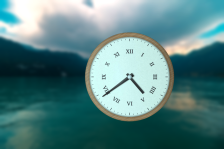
{"hour": 4, "minute": 39}
